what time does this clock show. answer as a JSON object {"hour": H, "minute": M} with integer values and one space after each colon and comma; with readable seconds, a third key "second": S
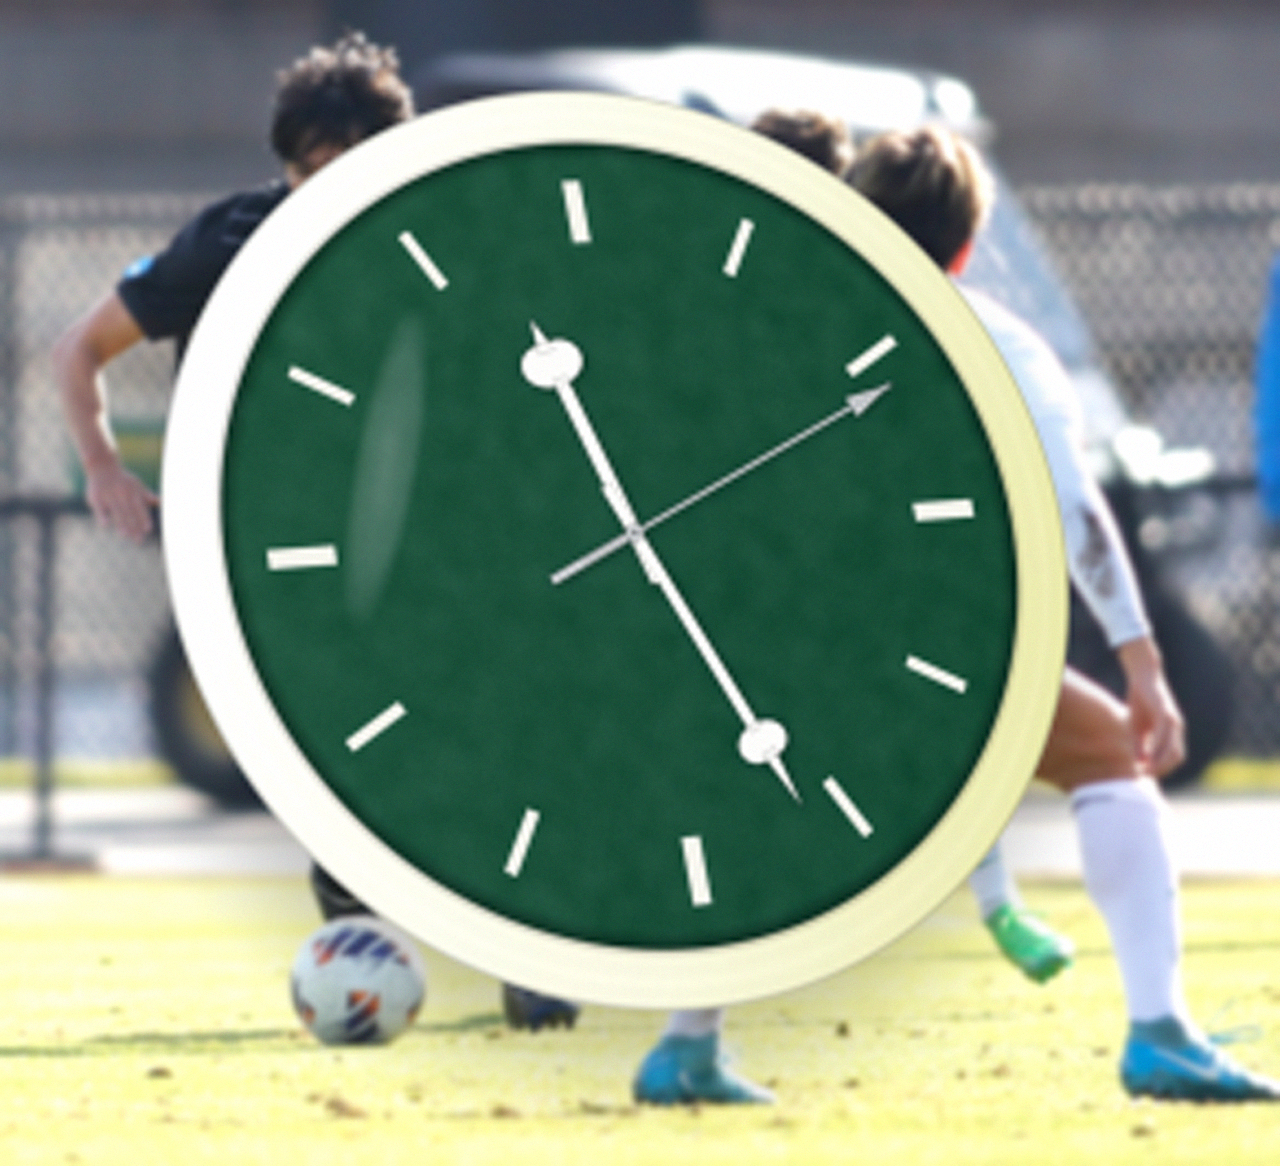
{"hour": 11, "minute": 26, "second": 11}
